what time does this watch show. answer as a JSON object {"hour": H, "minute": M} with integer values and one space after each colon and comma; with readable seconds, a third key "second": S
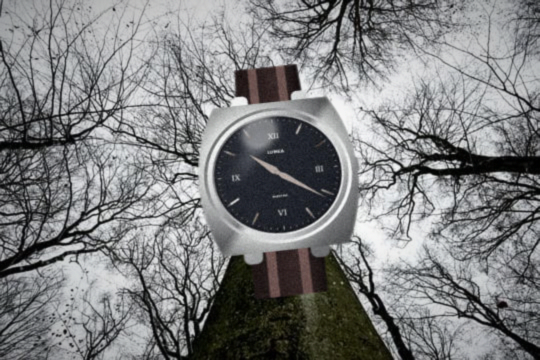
{"hour": 10, "minute": 21}
